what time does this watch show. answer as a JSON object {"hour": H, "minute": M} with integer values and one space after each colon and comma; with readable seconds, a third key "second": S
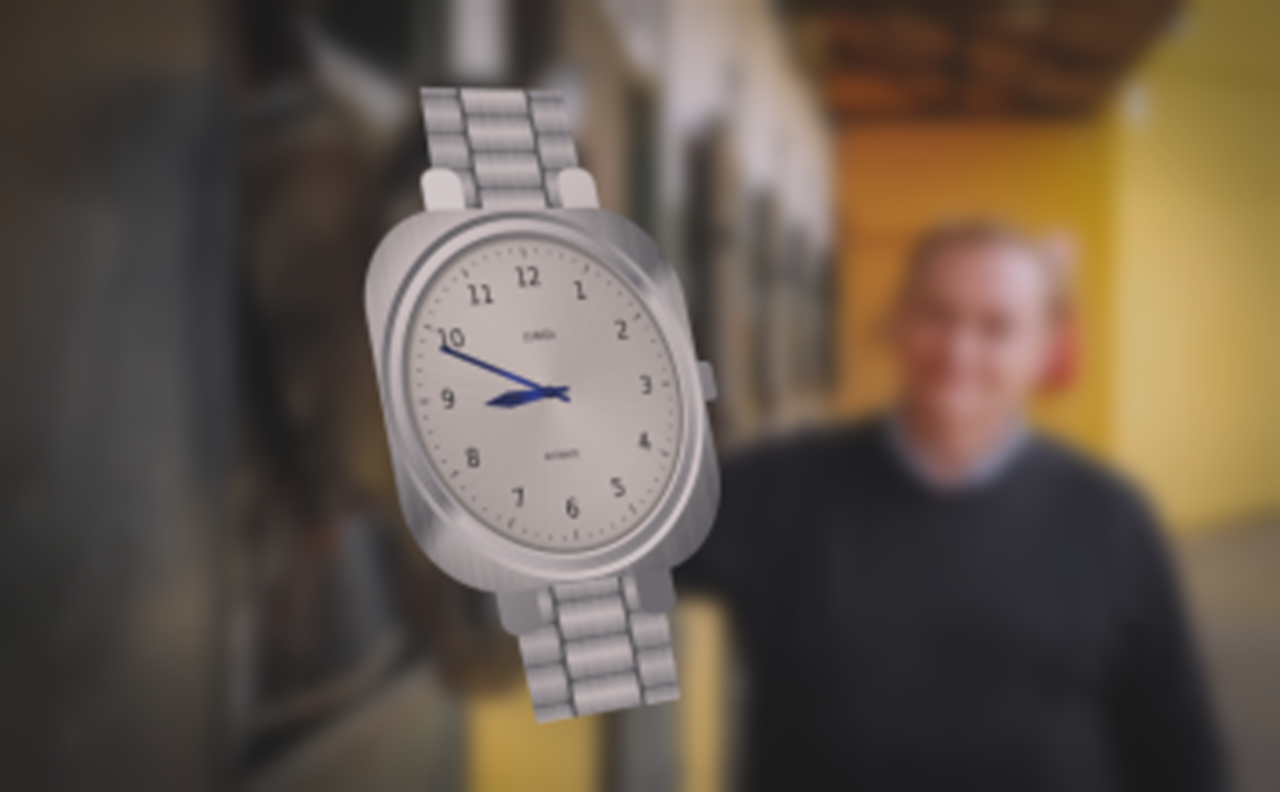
{"hour": 8, "minute": 49}
